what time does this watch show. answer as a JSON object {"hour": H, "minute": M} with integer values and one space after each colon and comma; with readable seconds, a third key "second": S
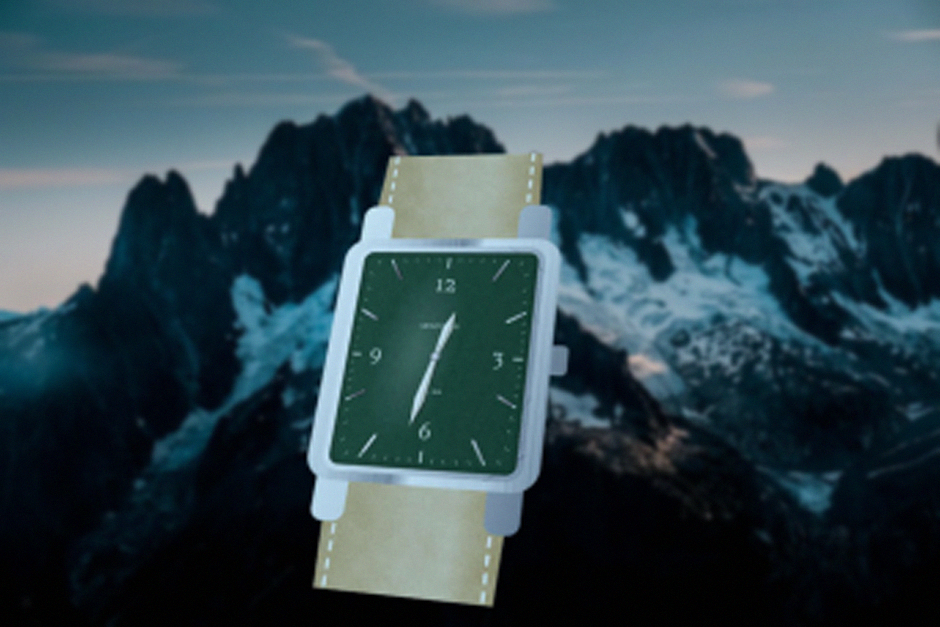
{"hour": 12, "minute": 32}
